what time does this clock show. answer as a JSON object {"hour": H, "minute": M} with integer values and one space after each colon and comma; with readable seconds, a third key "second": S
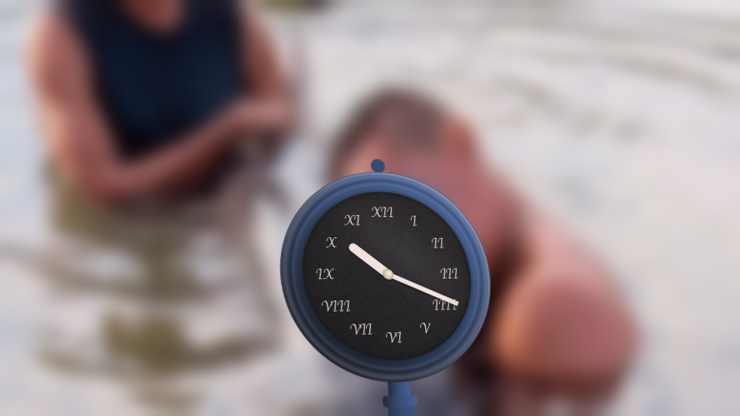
{"hour": 10, "minute": 19}
